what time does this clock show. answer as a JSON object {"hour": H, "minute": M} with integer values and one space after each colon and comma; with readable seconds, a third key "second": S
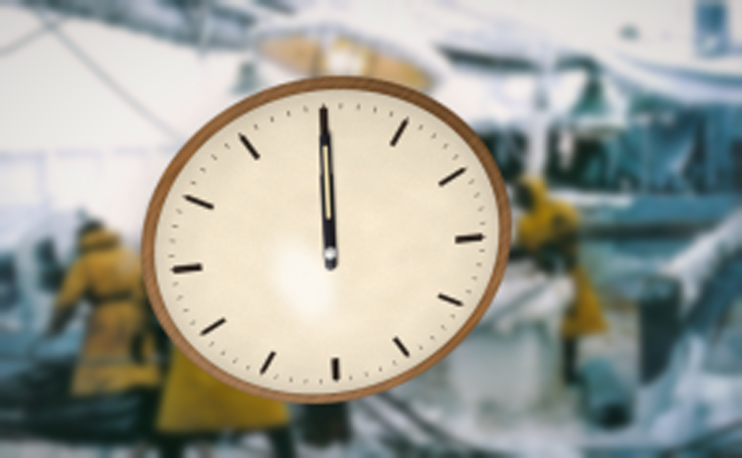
{"hour": 12, "minute": 0}
